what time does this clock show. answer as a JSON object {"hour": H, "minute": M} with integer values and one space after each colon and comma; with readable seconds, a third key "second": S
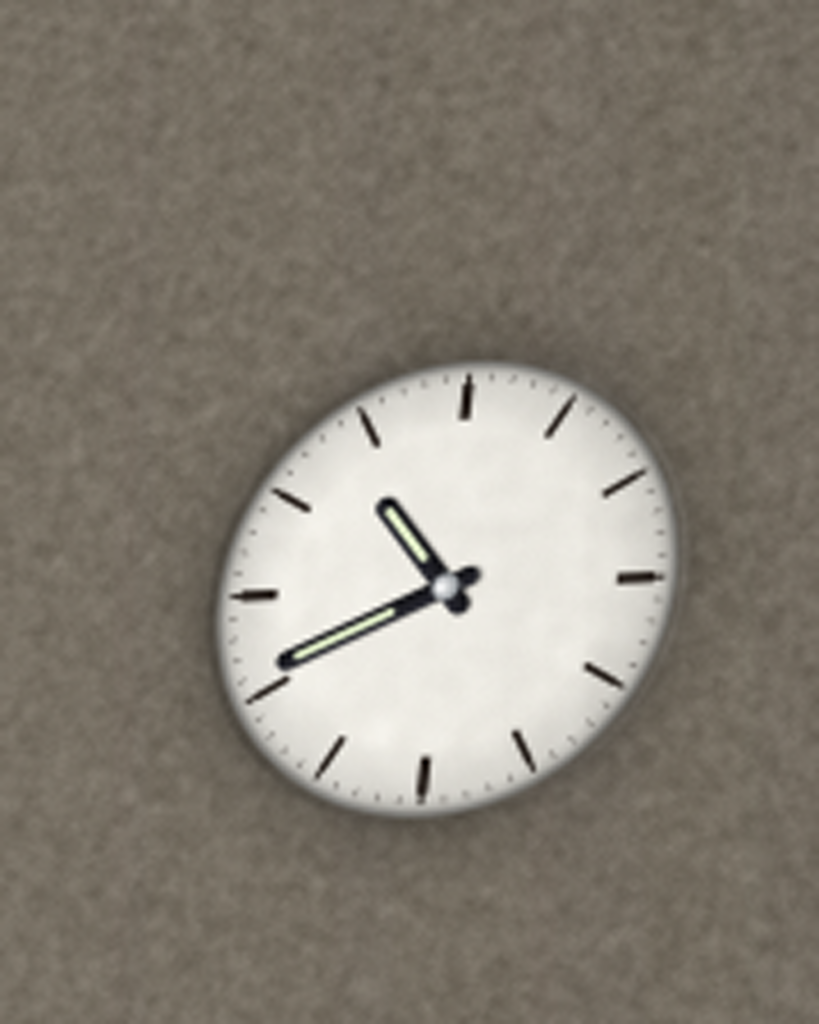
{"hour": 10, "minute": 41}
